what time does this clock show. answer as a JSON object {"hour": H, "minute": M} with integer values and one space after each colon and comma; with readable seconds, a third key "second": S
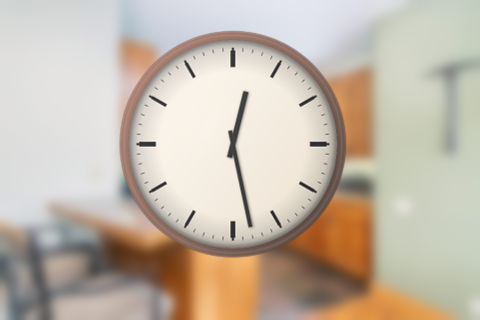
{"hour": 12, "minute": 28}
